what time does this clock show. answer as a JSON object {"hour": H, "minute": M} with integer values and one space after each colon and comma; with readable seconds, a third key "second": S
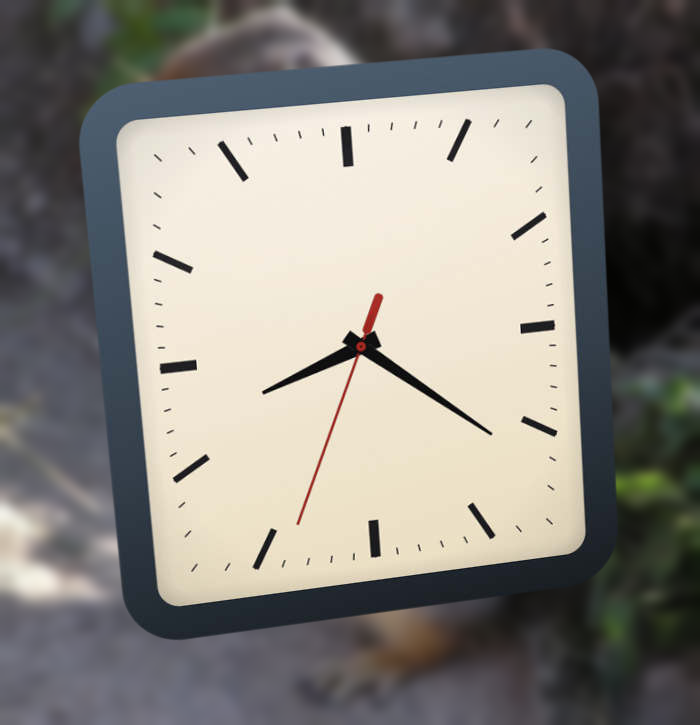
{"hour": 8, "minute": 21, "second": 34}
